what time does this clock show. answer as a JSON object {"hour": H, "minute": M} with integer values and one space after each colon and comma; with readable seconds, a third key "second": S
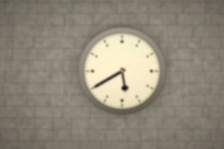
{"hour": 5, "minute": 40}
